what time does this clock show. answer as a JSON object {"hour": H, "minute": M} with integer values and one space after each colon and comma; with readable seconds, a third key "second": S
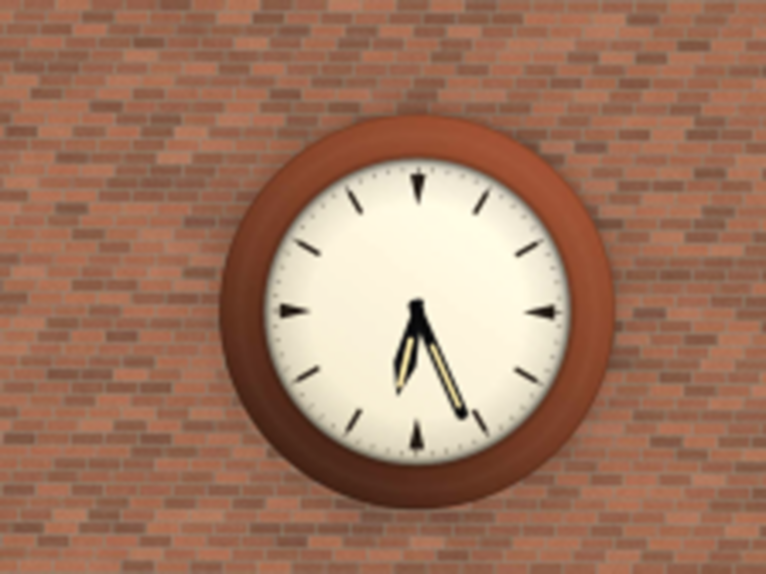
{"hour": 6, "minute": 26}
